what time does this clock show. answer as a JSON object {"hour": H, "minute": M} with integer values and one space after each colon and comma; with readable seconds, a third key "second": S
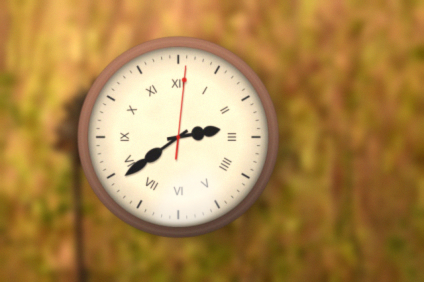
{"hour": 2, "minute": 39, "second": 1}
